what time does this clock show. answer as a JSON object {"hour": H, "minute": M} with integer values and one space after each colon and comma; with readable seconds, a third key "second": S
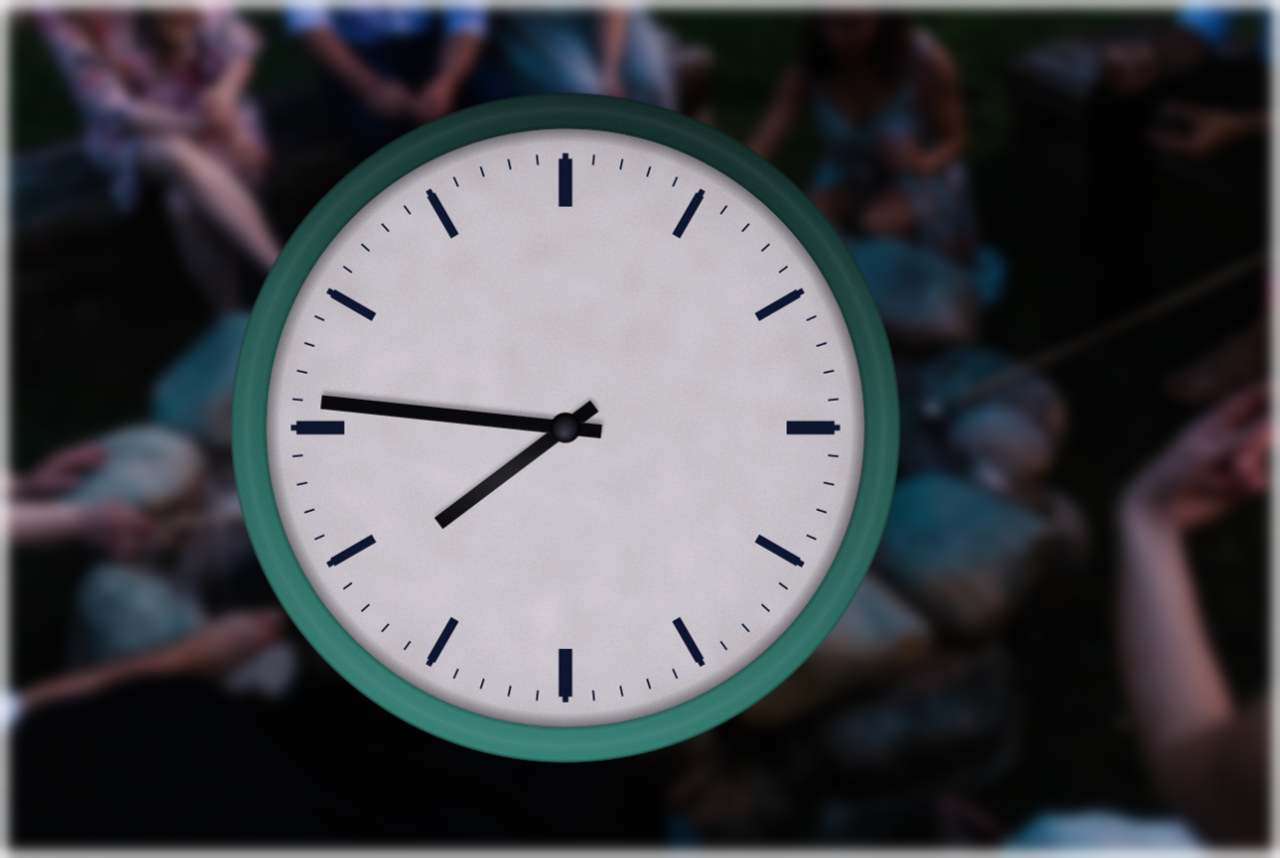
{"hour": 7, "minute": 46}
